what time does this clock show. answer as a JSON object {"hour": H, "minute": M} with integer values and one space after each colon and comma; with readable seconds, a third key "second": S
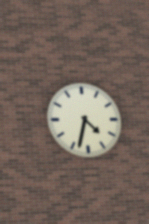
{"hour": 4, "minute": 33}
